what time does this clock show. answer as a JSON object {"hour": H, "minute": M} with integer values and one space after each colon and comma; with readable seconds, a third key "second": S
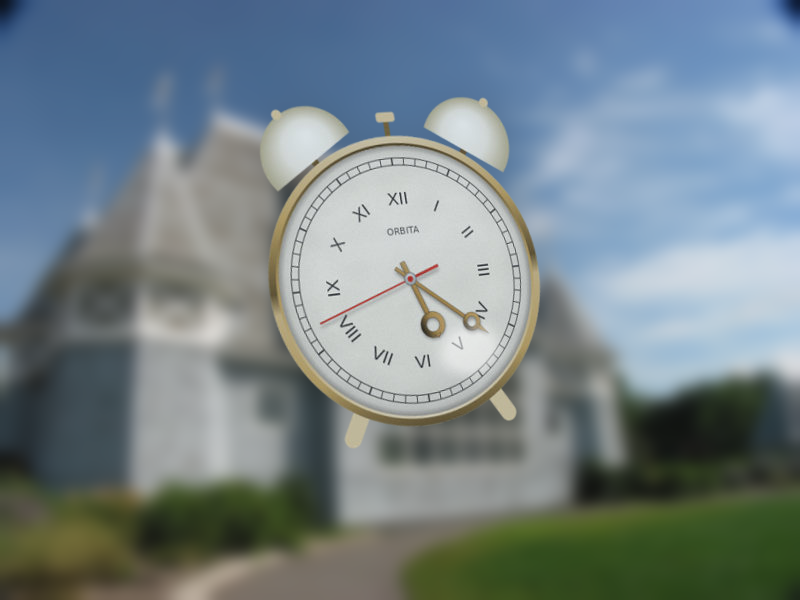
{"hour": 5, "minute": 21, "second": 42}
